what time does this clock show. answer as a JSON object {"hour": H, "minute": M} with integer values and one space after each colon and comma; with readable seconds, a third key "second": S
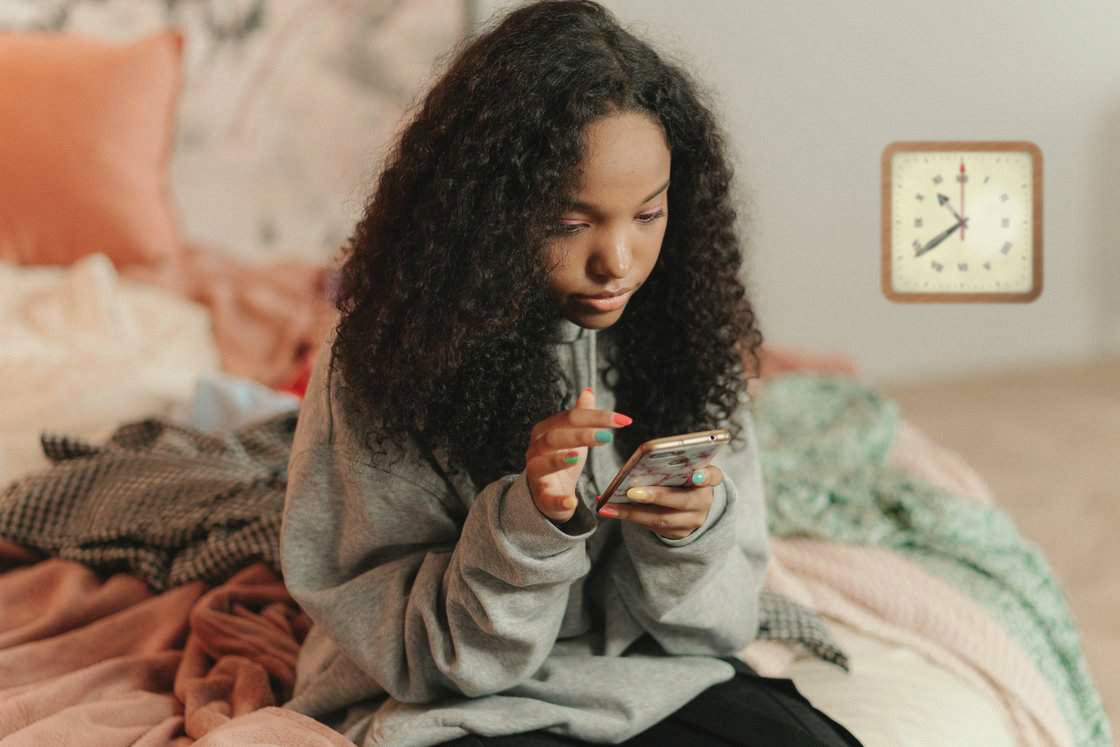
{"hour": 10, "minute": 39, "second": 0}
